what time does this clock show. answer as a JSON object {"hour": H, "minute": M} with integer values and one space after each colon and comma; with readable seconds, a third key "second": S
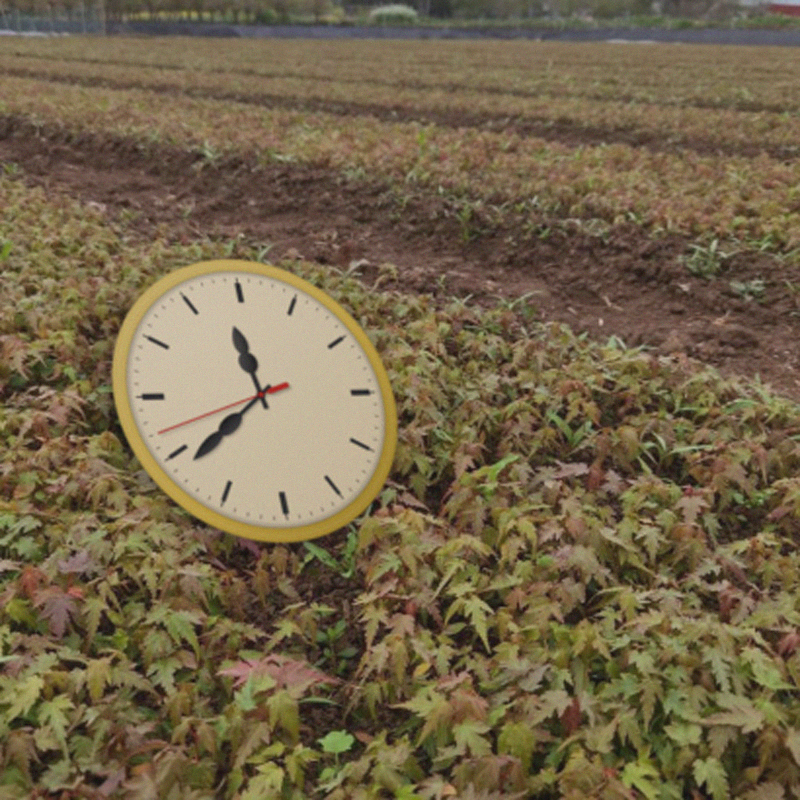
{"hour": 11, "minute": 38, "second": 42}
